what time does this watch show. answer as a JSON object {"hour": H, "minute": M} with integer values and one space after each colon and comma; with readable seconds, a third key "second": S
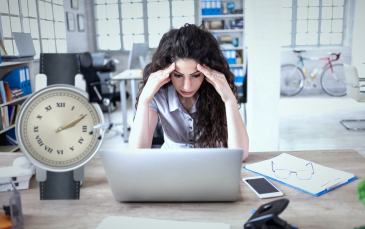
{"hour": 2, "minute": 10}
